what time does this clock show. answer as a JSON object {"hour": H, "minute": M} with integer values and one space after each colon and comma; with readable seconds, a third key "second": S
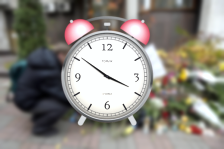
{"hour": 3, "minute": 51}
